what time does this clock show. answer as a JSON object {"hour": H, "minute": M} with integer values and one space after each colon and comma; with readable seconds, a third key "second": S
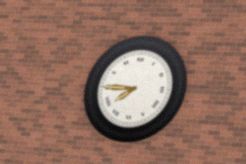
{"hour": 7, "minute": 45}
